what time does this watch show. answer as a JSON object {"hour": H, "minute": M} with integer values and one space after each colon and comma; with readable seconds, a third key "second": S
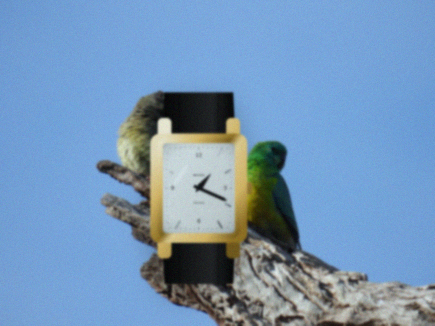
{"hour": 1, "minute": 19}
